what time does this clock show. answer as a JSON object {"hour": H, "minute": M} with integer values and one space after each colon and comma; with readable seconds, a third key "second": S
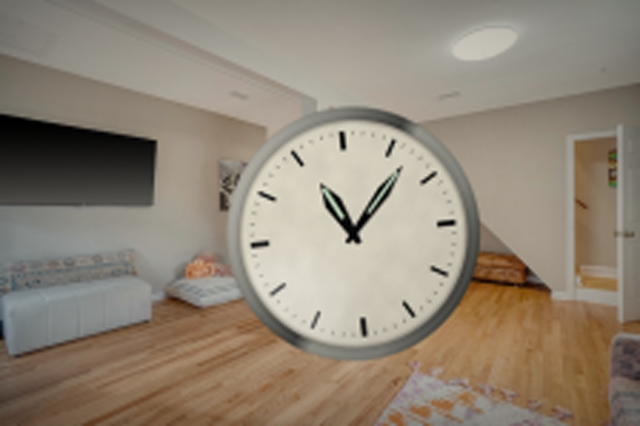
{"hour": 11, "minute": 7}
